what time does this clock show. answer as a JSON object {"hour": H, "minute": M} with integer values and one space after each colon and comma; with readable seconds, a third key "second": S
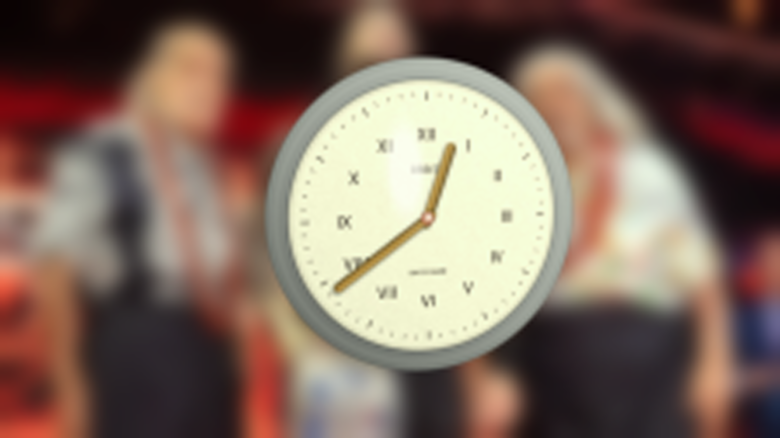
{"hour": 12, "minute": 39}
